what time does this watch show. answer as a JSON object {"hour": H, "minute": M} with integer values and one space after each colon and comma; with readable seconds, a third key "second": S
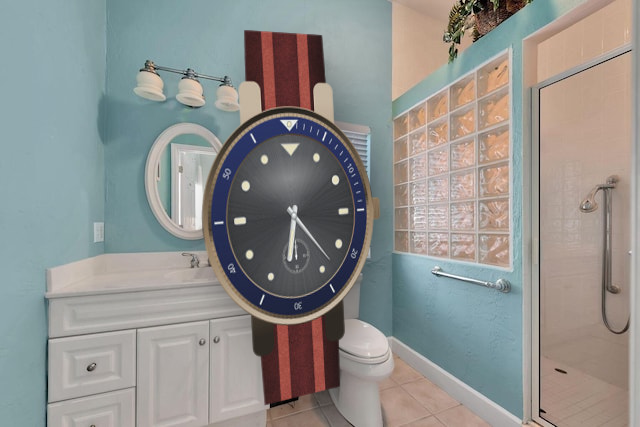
{"hour": 6, "minute": 23}
